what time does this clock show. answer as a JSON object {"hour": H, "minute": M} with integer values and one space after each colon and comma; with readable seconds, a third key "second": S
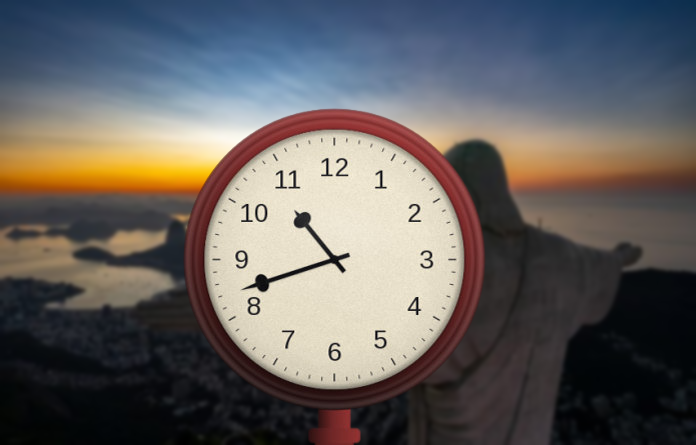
{"hour": 10, "minute": 42}
